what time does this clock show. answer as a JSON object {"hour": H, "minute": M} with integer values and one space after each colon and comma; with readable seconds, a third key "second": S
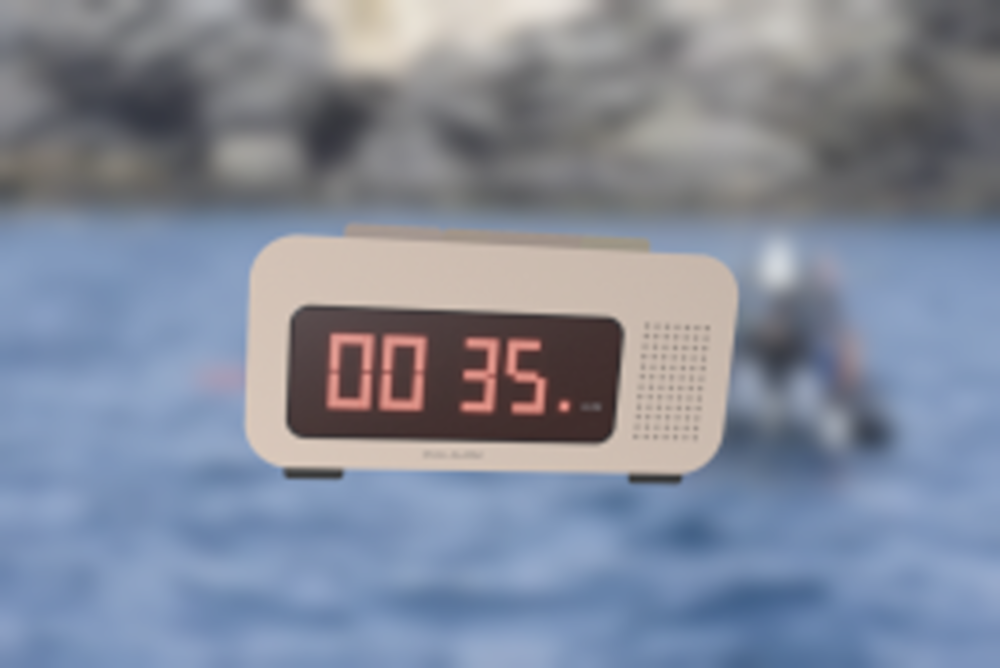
{"hour": 0, "minute": 35}
